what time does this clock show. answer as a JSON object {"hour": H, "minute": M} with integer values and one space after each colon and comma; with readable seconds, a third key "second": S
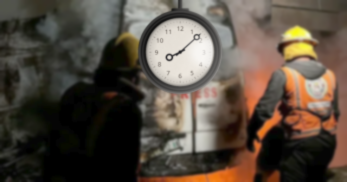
{"hour": 8, "minute": 8}
